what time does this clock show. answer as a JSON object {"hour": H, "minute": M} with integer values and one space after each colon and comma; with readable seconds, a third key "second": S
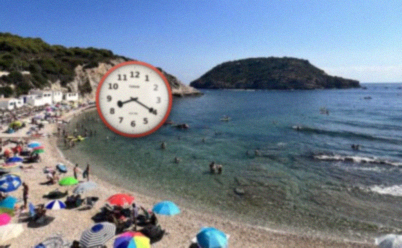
{"hour": 8, "minute": 20}
